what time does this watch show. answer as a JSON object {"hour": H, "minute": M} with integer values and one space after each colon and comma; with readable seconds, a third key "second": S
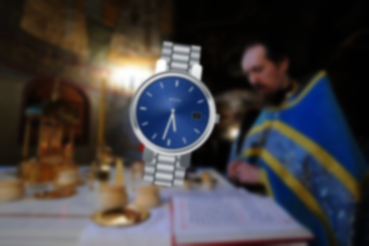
{"hour": 5, "minute": 32}
